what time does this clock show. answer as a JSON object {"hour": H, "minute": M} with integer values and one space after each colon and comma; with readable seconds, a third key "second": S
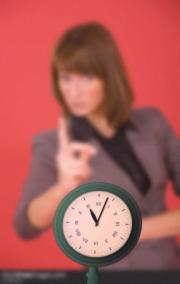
{"hour": 11, "minute": 3}
